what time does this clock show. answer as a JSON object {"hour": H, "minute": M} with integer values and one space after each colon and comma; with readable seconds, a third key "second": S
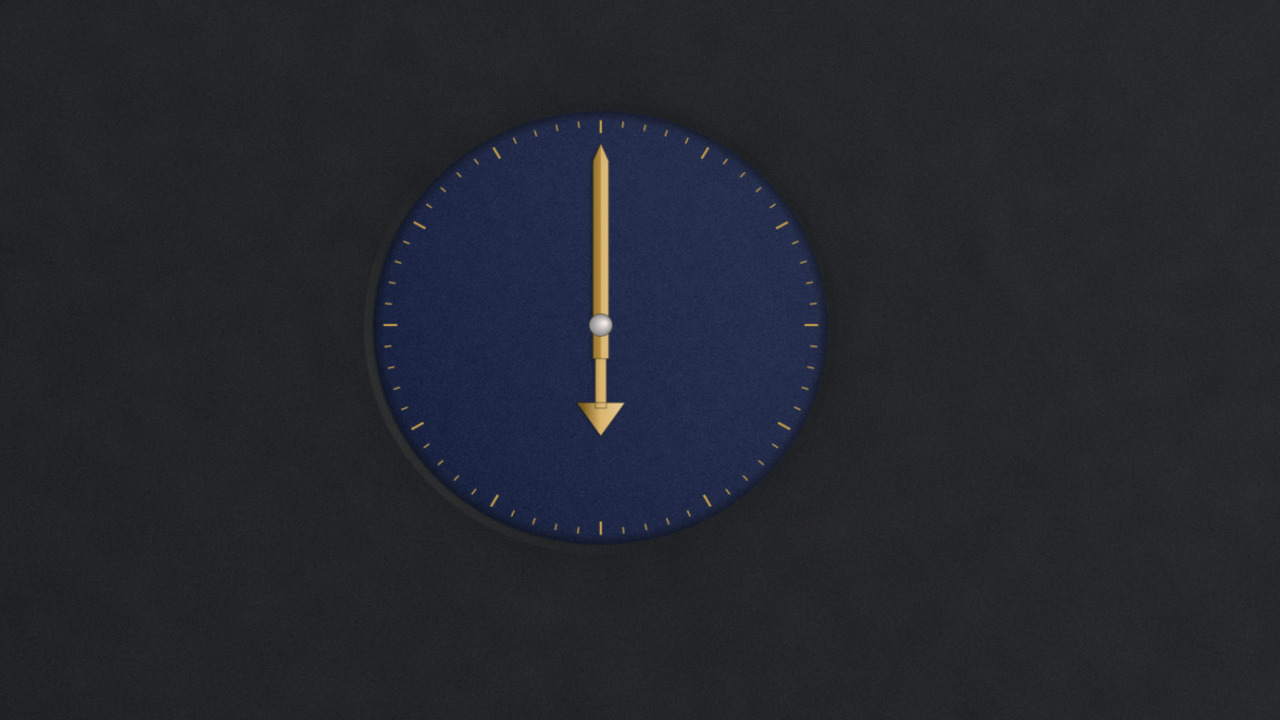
{"hour": 6, "minute": 0}
